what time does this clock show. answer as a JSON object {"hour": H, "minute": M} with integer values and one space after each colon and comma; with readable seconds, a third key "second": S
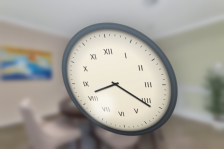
{"hour": 8, "minute": 21}
